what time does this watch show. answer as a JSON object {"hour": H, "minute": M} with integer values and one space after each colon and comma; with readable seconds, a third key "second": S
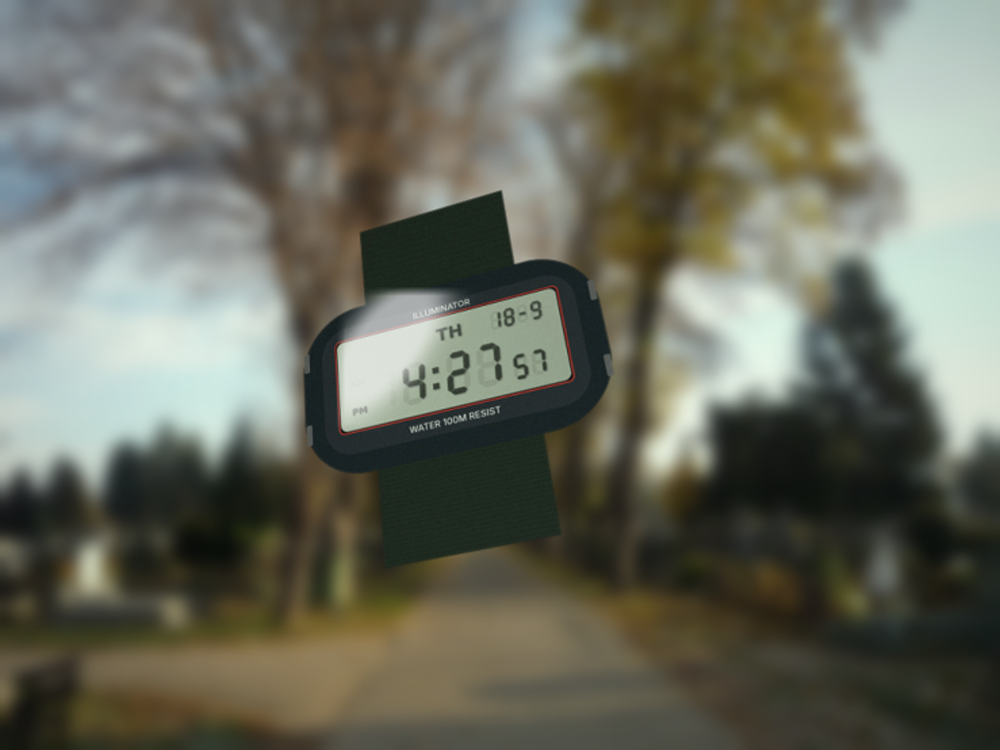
{"hour": 4, "minute": 27, "second": 57}
